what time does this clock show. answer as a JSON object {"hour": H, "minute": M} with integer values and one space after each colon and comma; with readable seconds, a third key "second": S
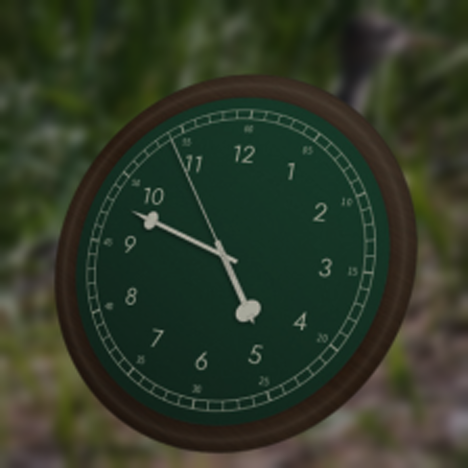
{"hour": 4, "minute": 47, "second": 54}
